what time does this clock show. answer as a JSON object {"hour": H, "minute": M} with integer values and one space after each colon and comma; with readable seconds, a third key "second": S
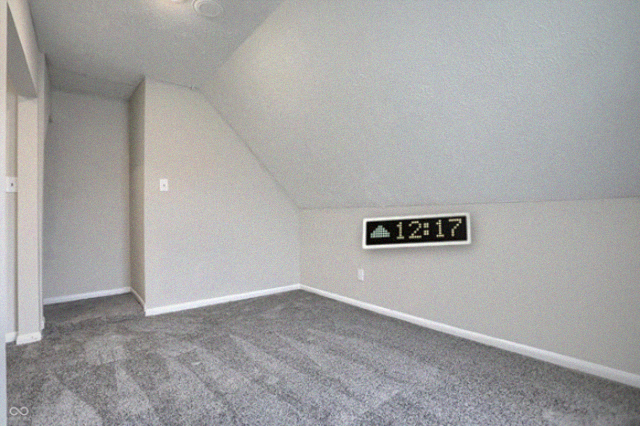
{"hour": 12, "minute": 17}
